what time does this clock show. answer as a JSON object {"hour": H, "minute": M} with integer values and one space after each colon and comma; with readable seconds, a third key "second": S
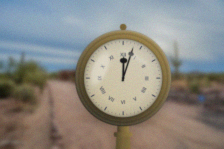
{"hour": 12, "minute": 3}
